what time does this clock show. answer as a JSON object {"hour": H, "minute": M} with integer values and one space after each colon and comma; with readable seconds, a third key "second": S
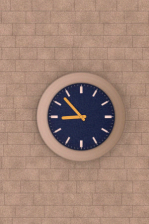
{"hour": 8, "minute": 53}
